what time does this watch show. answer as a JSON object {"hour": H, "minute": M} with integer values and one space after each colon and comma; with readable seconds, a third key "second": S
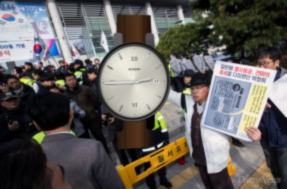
{"hour": 2, "minute": 45}
